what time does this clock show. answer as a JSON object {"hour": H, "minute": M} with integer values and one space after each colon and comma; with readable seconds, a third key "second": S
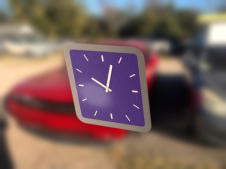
{"hour": 10, "minute": 3}
